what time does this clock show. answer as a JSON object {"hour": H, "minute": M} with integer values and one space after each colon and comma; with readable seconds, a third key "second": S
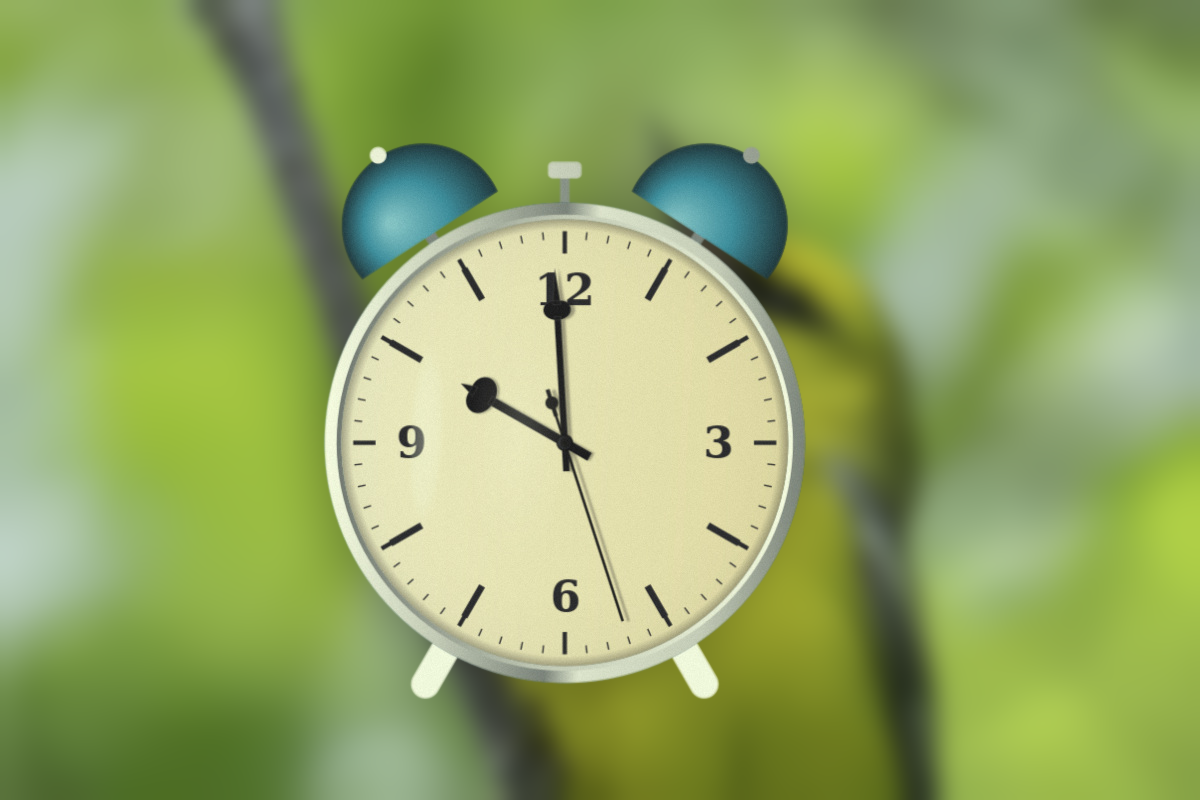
{"hour": 9, "minute": 59, "second": 27}
